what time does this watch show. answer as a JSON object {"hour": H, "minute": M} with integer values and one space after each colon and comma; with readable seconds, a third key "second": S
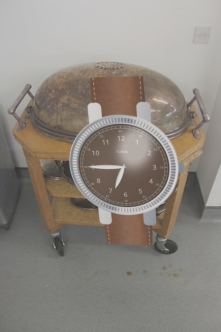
{"hour": 6, "minute": 45}
